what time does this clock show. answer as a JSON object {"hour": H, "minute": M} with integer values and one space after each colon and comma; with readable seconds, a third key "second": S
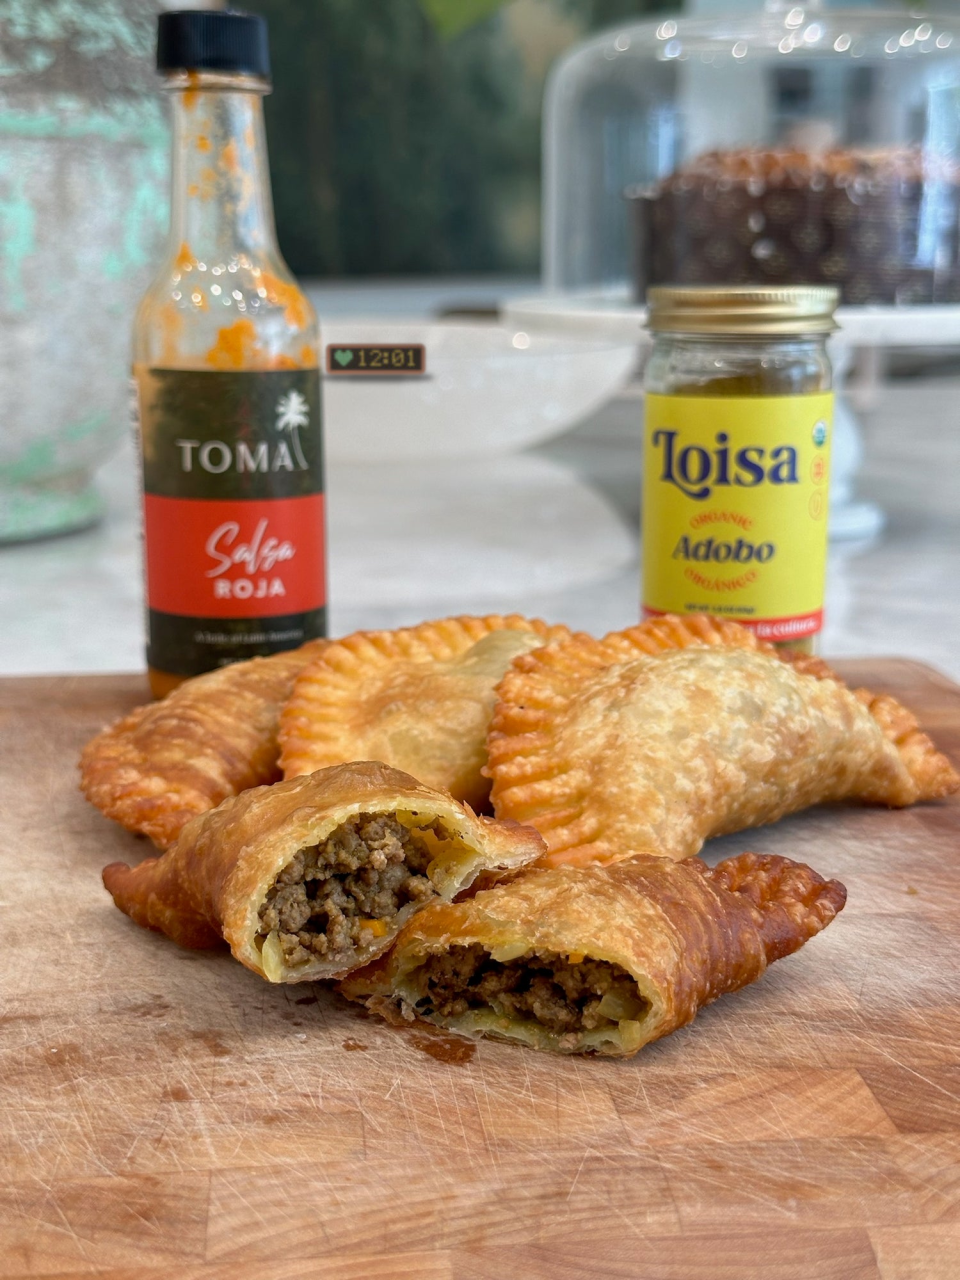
{"hour": 12, "minute": 1}
